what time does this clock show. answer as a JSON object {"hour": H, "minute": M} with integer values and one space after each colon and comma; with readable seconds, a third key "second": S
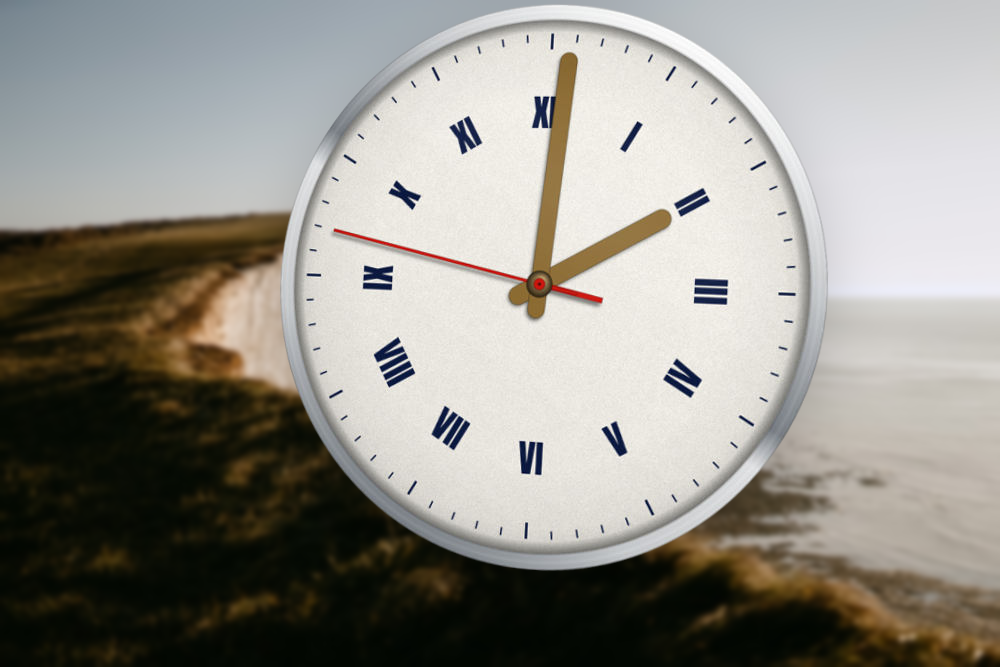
{"hour": 2, "minute": 0, "second": 47}
